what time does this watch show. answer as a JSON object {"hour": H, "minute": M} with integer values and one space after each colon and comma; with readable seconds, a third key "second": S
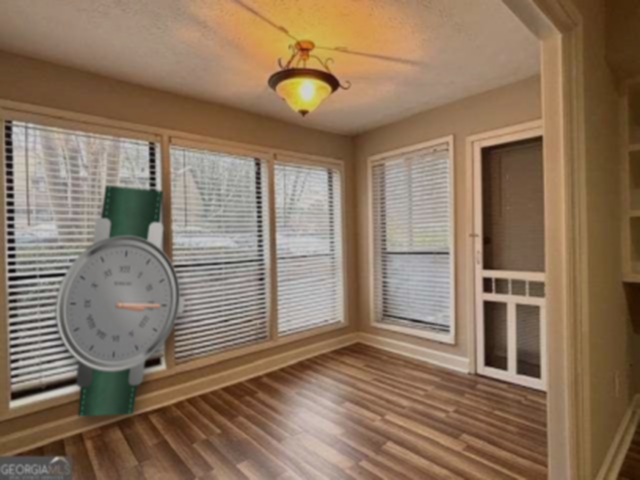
{"hour": 3, "minute": 15}
